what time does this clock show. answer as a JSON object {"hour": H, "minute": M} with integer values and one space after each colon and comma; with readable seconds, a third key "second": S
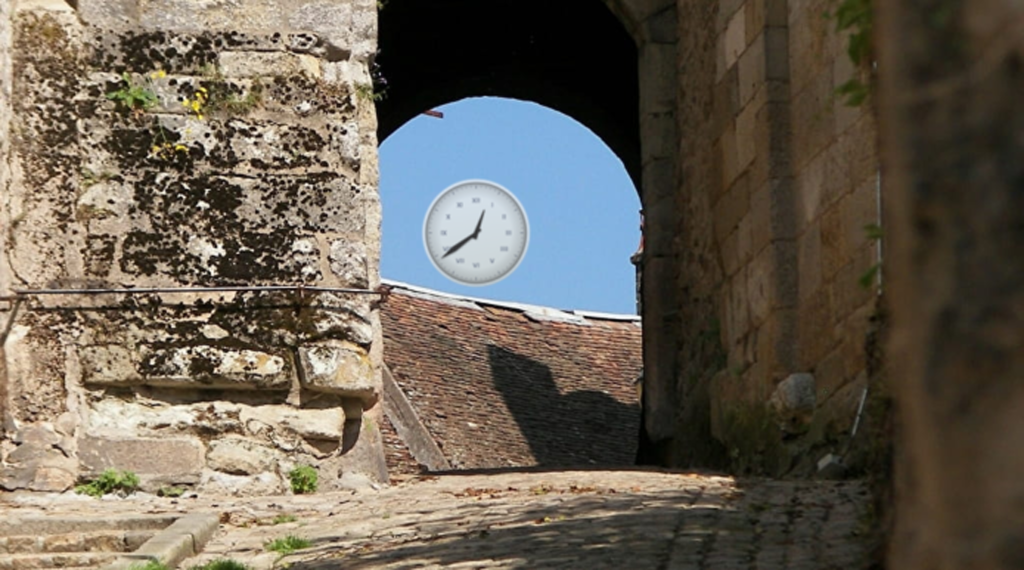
{"hour": 12, "minute": 39}
